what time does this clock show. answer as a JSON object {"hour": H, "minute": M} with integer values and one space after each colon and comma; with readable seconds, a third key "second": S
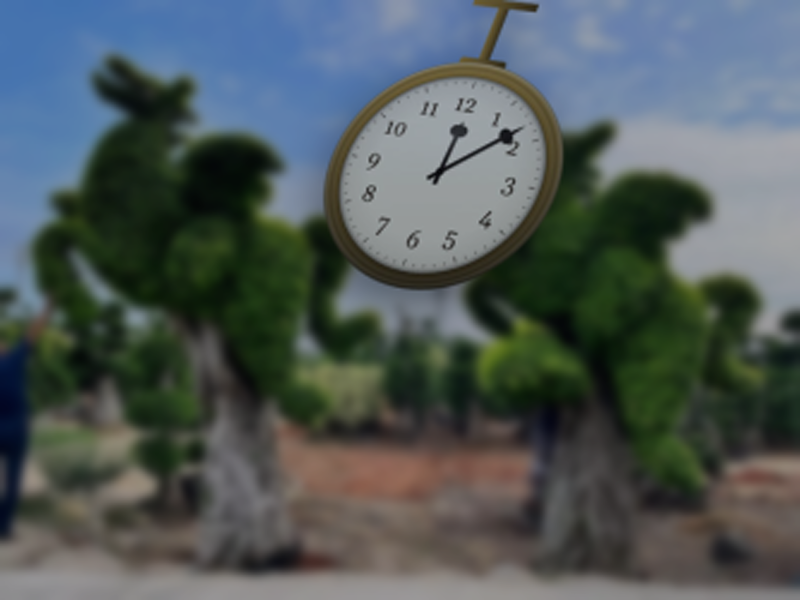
{"hour": 12, "minute": 8}
